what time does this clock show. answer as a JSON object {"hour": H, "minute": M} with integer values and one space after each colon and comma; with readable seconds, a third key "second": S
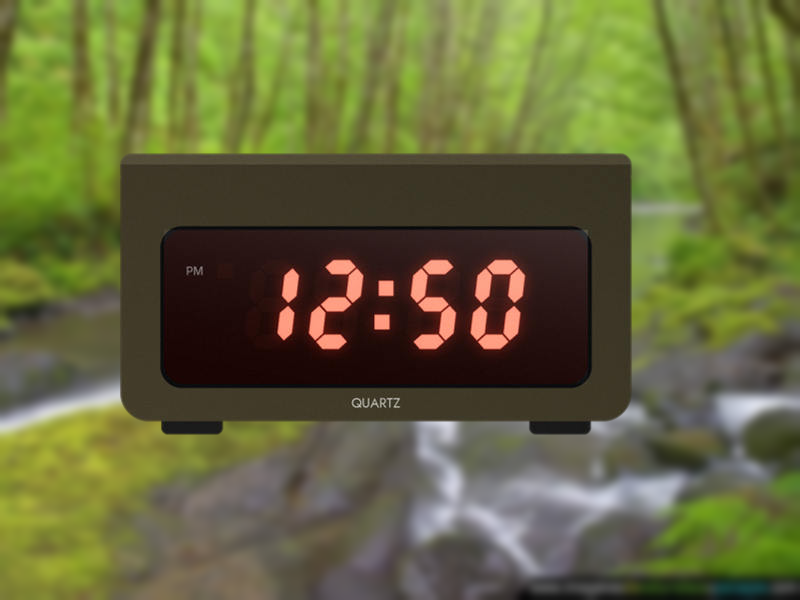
{"hour": 12, "minute": 50}
